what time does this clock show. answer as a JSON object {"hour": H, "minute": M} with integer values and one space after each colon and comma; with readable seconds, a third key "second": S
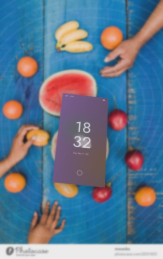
{"hour": 18, "minute": 32}
